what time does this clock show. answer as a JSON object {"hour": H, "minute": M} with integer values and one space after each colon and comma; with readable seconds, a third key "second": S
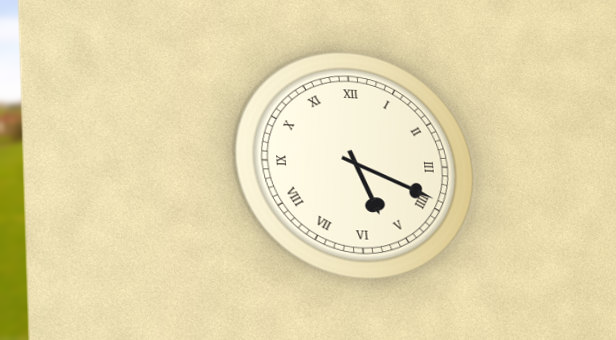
{"hour": 5, "minute": 19}
